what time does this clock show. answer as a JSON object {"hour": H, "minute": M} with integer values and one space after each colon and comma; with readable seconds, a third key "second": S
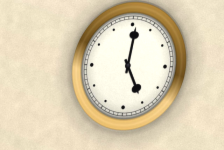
{"hour": 5, "minute": 1}
